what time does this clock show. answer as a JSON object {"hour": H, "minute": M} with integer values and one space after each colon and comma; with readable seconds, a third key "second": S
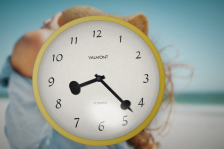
{"hour": 8, "minute": 23}
